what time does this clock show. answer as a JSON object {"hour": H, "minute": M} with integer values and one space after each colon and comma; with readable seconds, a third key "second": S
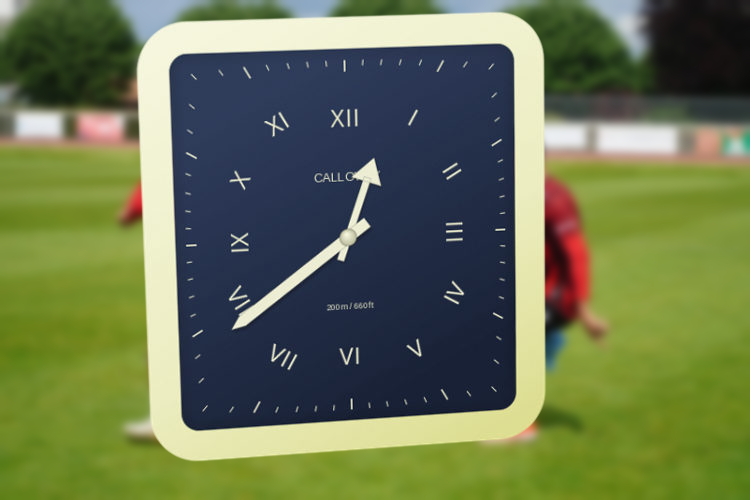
{"hour": 12, "minute": 39}
